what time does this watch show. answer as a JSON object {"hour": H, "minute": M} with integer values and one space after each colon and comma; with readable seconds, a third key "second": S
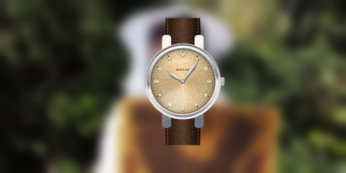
{"hour": 10, "minute": 6}
